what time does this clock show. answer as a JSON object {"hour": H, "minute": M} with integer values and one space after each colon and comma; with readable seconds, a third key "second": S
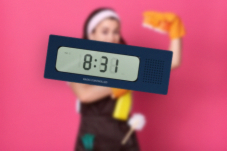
{"hour": 8, "minute": 31}
